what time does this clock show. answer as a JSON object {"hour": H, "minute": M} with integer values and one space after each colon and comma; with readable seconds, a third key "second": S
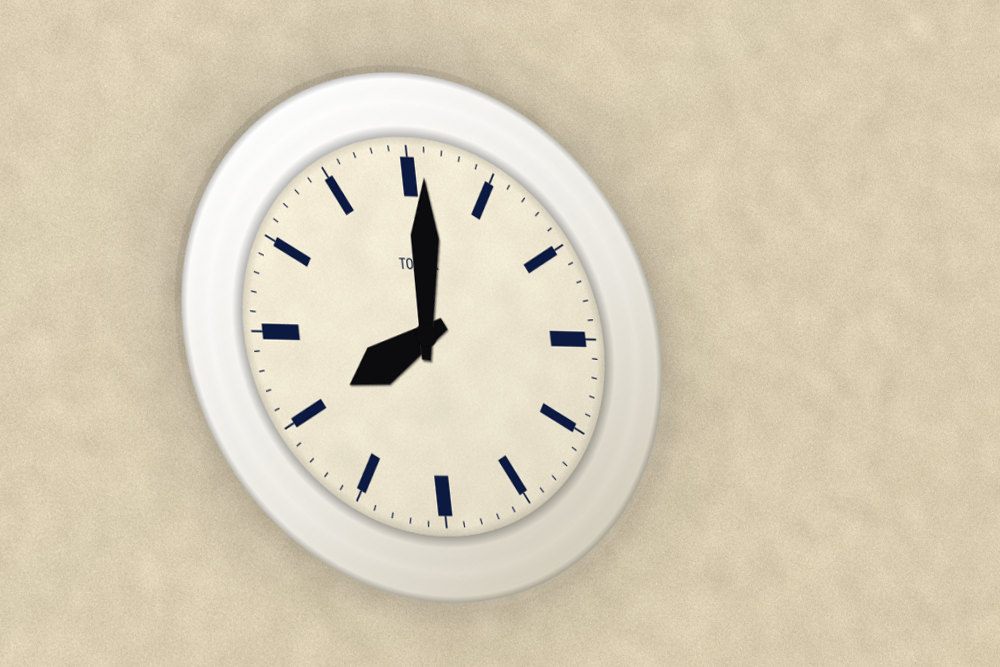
{"hour": 8, "minute": 1}
